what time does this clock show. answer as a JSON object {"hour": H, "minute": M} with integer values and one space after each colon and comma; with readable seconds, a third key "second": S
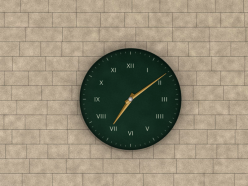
{"hour": 7, "minute": 9}
